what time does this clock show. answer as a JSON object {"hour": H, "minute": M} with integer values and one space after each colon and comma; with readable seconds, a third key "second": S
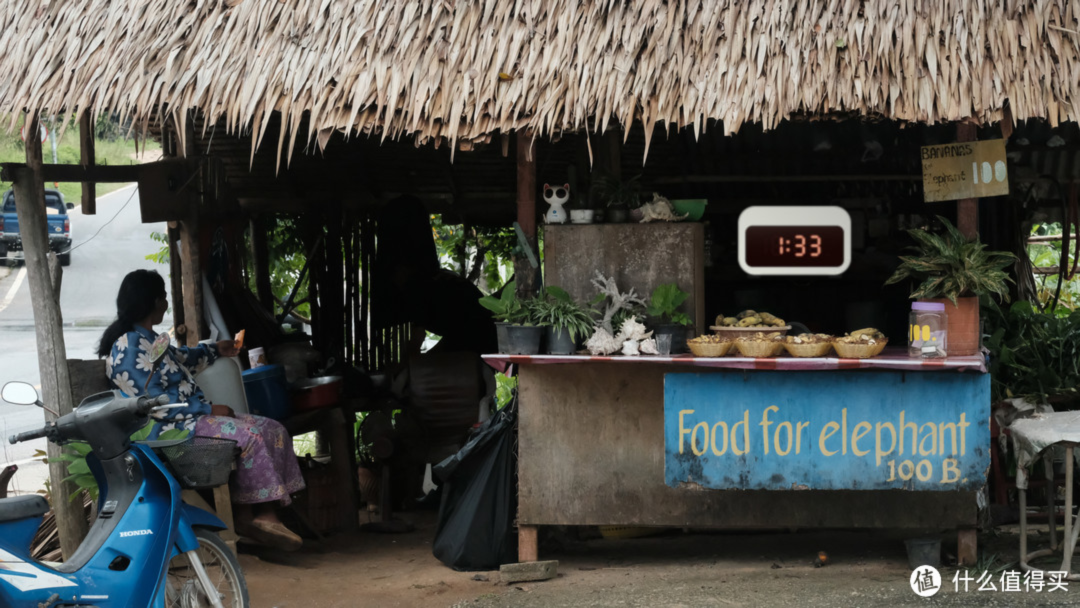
{"hour": 1, "minute": 33}
